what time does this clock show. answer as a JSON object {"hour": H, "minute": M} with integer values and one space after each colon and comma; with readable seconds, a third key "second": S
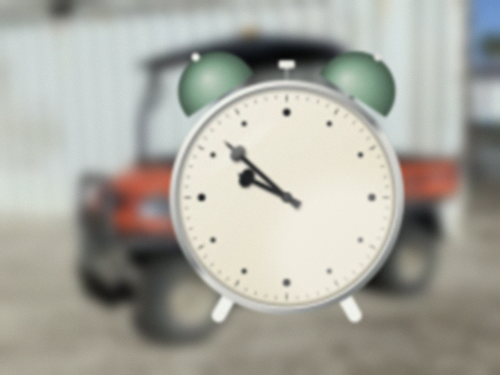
{"hour": 9, "minute": 52}
